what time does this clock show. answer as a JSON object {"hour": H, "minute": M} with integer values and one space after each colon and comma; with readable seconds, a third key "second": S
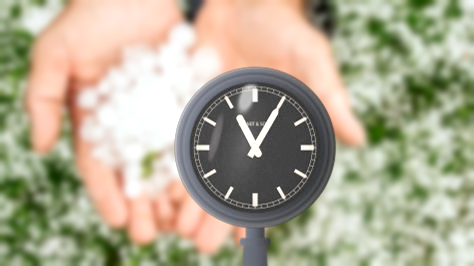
{"hour": 11, "minute": 5}
